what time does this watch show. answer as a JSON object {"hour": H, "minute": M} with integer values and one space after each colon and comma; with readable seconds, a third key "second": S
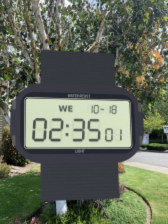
{"hour": 2, "minute": 35, "second": 1}
